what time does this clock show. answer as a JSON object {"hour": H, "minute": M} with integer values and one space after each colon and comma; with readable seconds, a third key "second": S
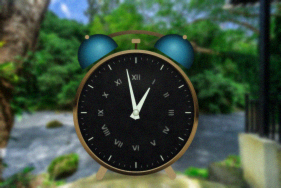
{"hour": 12, "minute": 58}
